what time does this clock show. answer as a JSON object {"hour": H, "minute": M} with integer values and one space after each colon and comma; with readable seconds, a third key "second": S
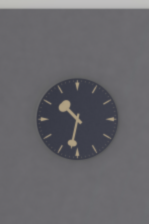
{"hour": 10, "minute": 32}
